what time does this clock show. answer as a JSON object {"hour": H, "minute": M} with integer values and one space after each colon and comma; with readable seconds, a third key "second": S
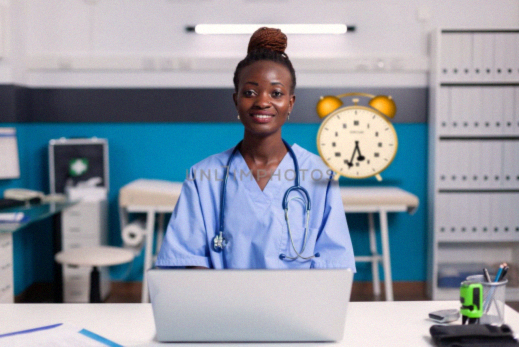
{"hour": 5, "minute": 33}
